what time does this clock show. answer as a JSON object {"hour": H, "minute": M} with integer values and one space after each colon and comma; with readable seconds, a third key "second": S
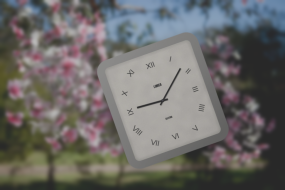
{"hour": 9, "minute": 8}
